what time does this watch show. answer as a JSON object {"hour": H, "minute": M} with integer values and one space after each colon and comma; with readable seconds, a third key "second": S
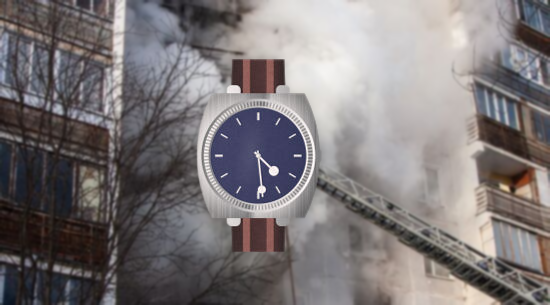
{"hour": 4, "minute": 29}
